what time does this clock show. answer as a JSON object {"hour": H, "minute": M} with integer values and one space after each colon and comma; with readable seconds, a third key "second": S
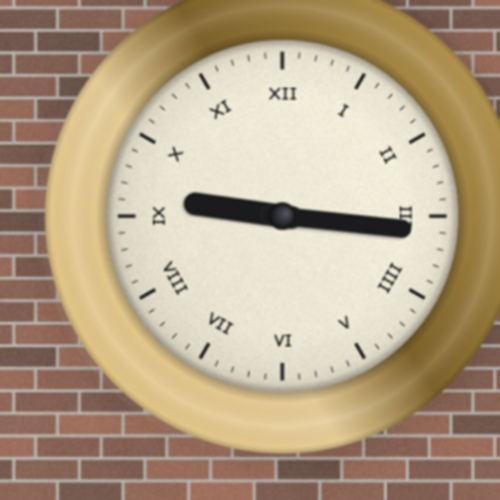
{"hour": 9, "minute": 16}
